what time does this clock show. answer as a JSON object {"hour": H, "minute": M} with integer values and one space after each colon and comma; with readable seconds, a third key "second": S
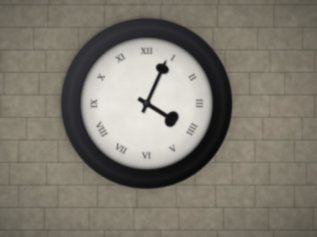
{"hour": 4, "minute": 4}
